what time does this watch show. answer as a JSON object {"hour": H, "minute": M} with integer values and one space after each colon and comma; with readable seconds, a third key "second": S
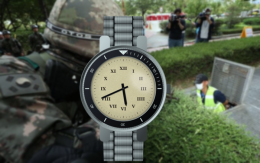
{"hour": 5, "minute": 41}
